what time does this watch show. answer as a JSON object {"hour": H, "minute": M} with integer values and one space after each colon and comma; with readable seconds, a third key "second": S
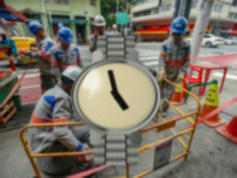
{"hour": 4, "minute": 58}
